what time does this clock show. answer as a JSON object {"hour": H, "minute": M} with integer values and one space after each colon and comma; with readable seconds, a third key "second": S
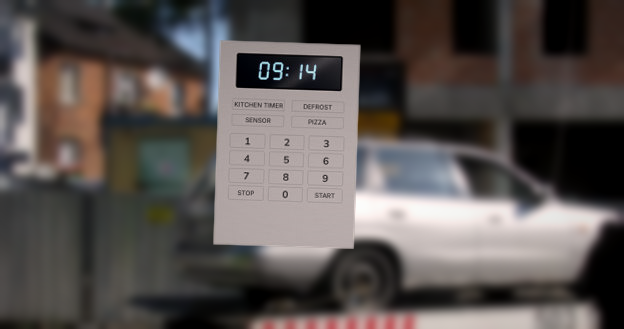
{"hour": 9, "minute": 14}
